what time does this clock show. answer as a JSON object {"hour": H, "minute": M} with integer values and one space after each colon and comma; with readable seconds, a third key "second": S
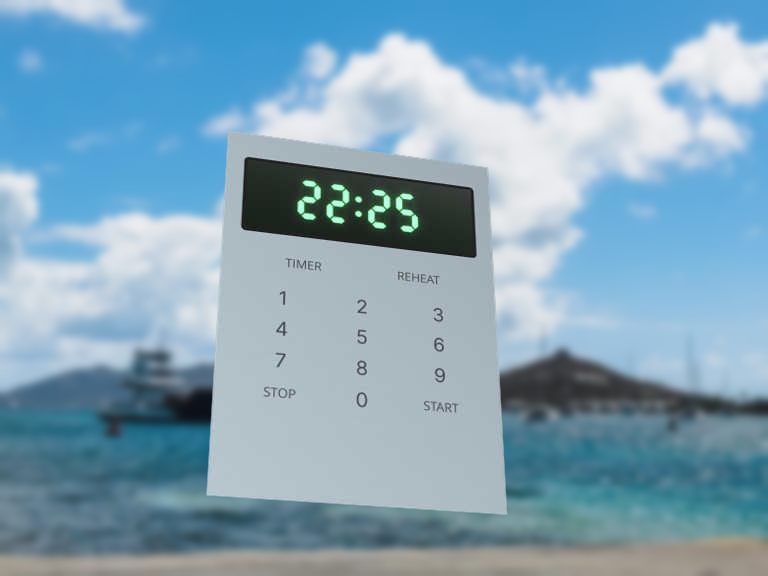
{"hour": 22, "minute": 25}
